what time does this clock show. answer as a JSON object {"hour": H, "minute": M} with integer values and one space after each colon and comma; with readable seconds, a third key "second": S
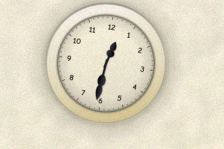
{"hour": 12, "minute": 31}
